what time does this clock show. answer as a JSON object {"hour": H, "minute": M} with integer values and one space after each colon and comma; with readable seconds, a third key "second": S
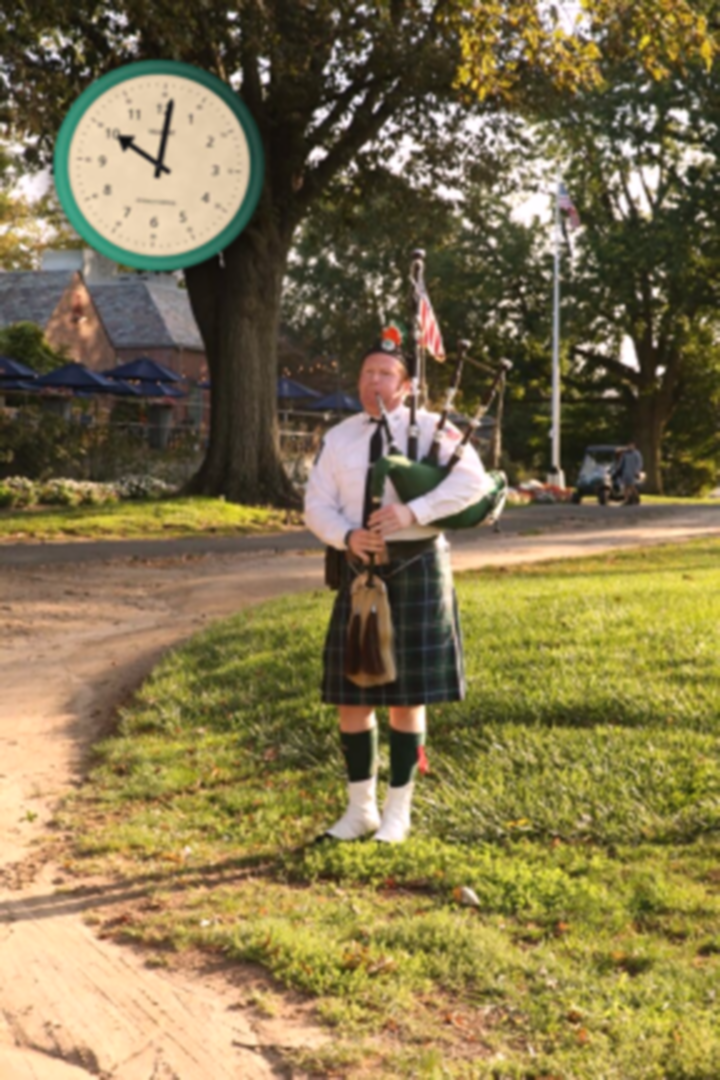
{"hour": 10, "minute": 1}
